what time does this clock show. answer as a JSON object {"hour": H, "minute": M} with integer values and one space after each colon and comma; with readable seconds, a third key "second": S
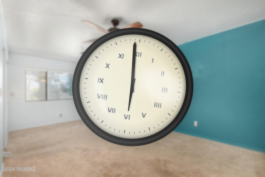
{"hour": 5, "minute": 59}
